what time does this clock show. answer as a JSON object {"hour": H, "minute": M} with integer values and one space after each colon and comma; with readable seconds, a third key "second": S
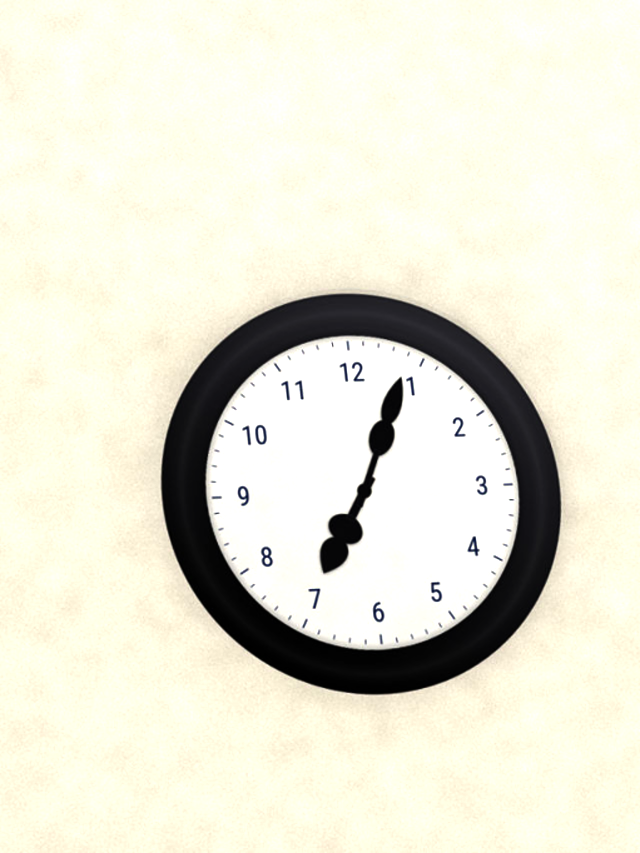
{"hour": 7, "minute": 4}
